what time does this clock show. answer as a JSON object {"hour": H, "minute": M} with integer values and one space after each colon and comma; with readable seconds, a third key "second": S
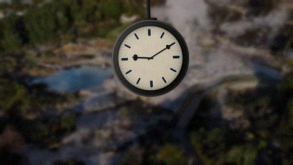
{"hour": 9, "minute": 10}
